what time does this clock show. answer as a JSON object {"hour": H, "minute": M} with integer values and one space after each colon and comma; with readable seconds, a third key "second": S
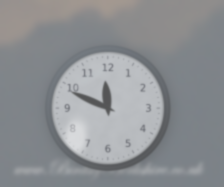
{"hour": 11, "minute": 49}
